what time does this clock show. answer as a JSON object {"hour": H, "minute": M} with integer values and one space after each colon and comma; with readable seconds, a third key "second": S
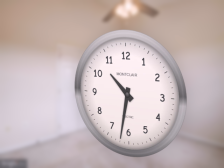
{"hour": 10, "minute": 32}
